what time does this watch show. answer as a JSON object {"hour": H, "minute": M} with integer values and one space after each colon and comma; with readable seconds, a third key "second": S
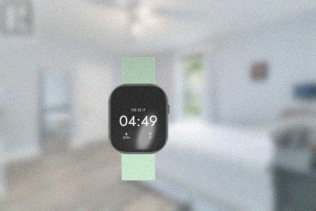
{"hour": 4, "minute": 49}
